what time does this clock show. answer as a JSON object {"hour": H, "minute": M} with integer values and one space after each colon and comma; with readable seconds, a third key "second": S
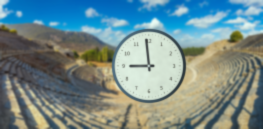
{"hour": 8, "minute": 59}
